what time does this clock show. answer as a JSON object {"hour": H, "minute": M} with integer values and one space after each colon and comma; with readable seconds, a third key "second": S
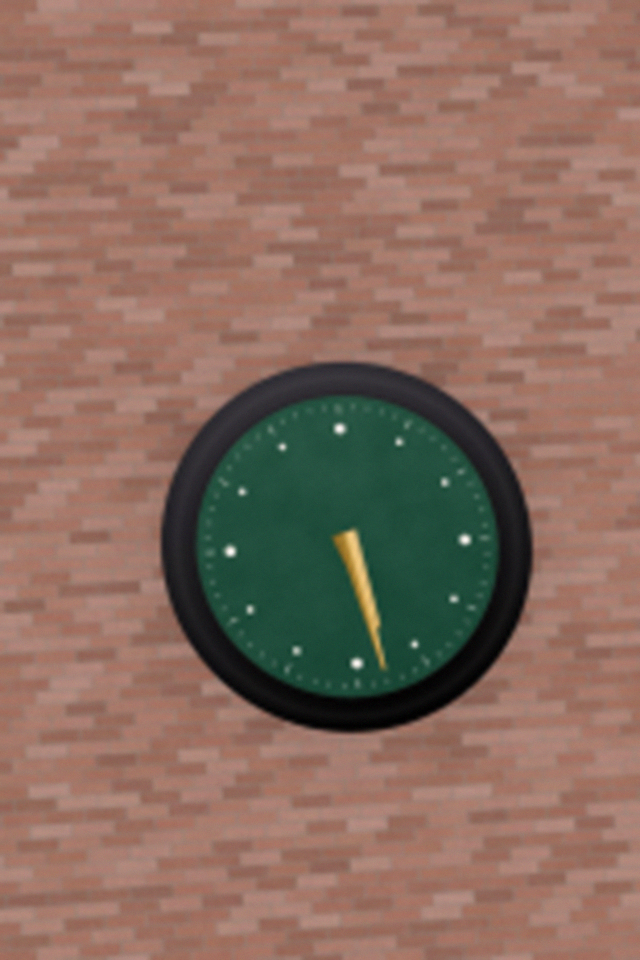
{"hour": 5, "minute": 28}
